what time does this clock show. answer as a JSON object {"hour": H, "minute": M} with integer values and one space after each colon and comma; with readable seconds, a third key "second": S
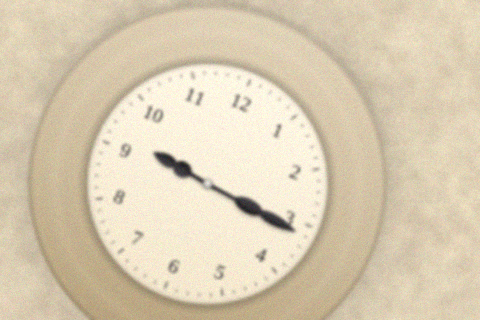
{"hour": 9, "minute": 16}
